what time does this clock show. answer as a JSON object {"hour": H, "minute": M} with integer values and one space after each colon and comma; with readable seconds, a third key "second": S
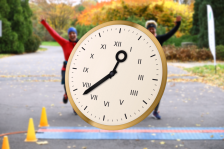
{"hour": 12, "minute": 38}
